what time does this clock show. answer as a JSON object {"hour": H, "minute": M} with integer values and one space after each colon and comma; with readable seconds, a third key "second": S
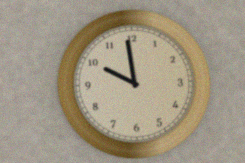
{"hour": 9, "minute": 59}
